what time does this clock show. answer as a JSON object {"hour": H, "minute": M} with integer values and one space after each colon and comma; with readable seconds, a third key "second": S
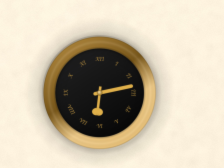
{"hour": 6, "minute": 13}
